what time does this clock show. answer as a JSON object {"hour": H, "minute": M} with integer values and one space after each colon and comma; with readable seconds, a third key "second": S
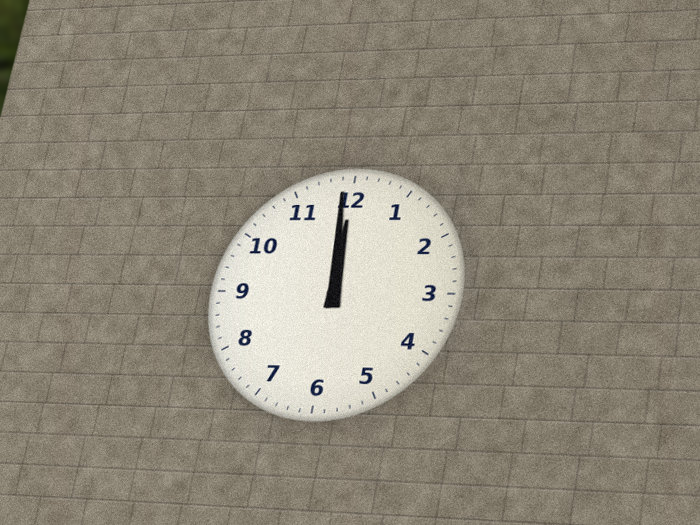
{"hour": 11, "minute": 59}
